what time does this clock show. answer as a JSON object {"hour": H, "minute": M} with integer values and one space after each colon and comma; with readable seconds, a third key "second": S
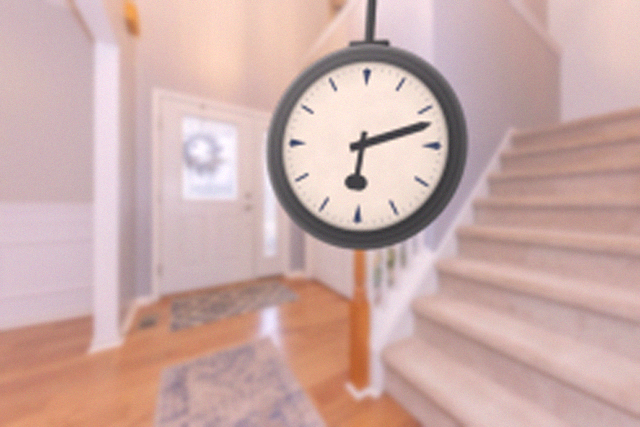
{"hour": 6, "minute": 12}
